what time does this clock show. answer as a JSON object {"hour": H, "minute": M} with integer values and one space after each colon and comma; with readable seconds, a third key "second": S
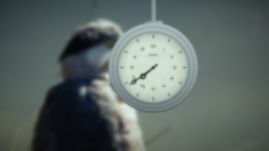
{"hour": 7, "minute": 39}
